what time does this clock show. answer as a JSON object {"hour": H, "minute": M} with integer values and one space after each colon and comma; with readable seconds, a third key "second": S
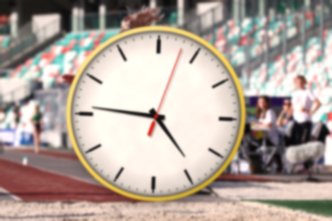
{"hour": 4, "minute": 46, "second": 3}
